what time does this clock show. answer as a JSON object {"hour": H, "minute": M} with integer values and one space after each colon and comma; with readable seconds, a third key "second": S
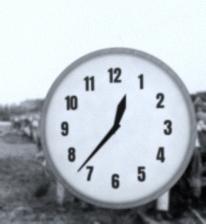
{"hour": 12, "minute": 37}
